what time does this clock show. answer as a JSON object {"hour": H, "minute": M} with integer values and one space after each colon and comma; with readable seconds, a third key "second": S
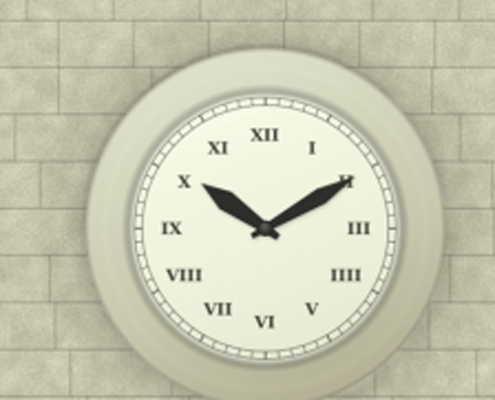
{"hour": 10, "minute": 10}
